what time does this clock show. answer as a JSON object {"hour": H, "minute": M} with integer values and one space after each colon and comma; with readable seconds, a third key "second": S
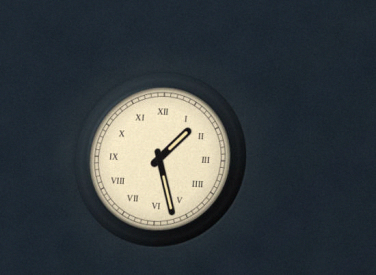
{"hour": 1, "minute": 27}
